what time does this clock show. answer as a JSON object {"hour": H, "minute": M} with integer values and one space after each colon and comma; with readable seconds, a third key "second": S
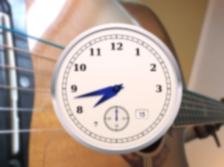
{"hour": 7, "minute": 43}
